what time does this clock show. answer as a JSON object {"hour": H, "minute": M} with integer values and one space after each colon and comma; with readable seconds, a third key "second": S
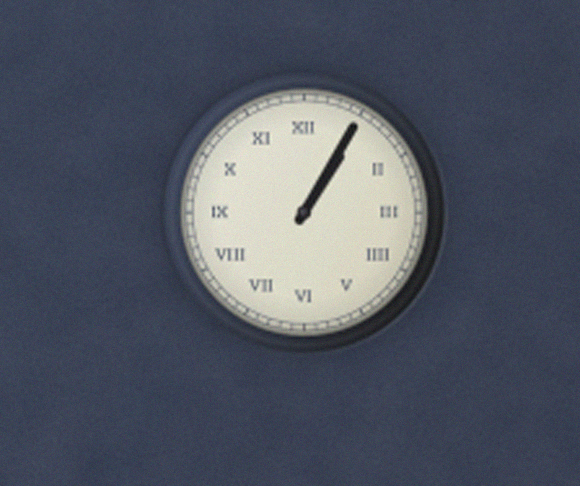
{"hour": 1, "minute": 5}
